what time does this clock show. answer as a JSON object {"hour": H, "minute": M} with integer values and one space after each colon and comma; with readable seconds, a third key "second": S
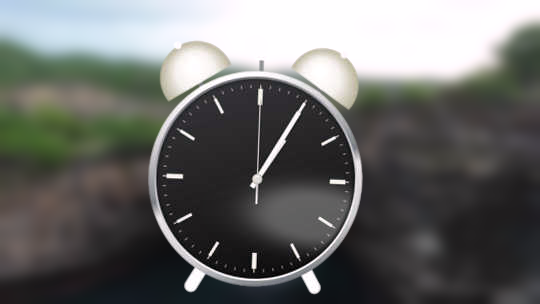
{"hour": 1, "minute": 5, "second": 0}
